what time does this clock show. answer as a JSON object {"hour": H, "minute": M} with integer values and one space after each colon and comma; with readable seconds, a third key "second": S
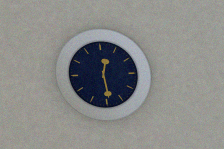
{"hour": 12, "minute": 29}
